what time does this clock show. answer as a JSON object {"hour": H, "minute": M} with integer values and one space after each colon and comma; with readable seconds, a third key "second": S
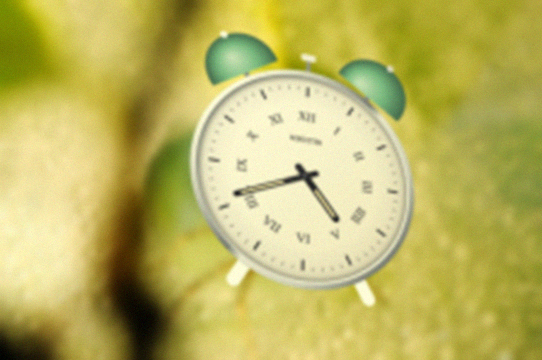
{"hour": 4, "minute": 41}
